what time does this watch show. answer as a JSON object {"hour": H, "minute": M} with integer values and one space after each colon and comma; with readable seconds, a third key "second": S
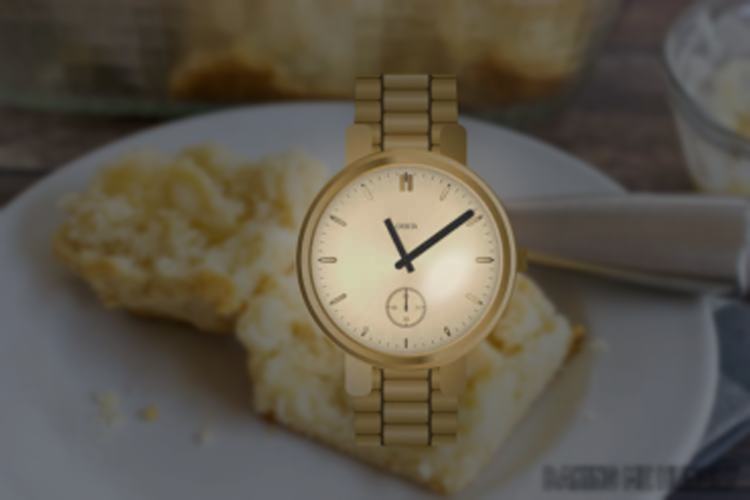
{"hour": 11, "minute": 9}
